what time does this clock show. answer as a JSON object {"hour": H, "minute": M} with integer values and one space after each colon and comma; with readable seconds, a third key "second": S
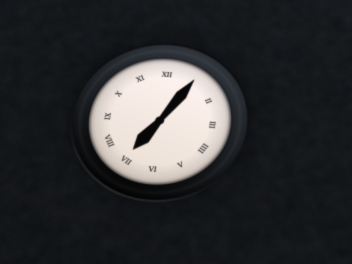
{"hour": 7, "minute": 5}
